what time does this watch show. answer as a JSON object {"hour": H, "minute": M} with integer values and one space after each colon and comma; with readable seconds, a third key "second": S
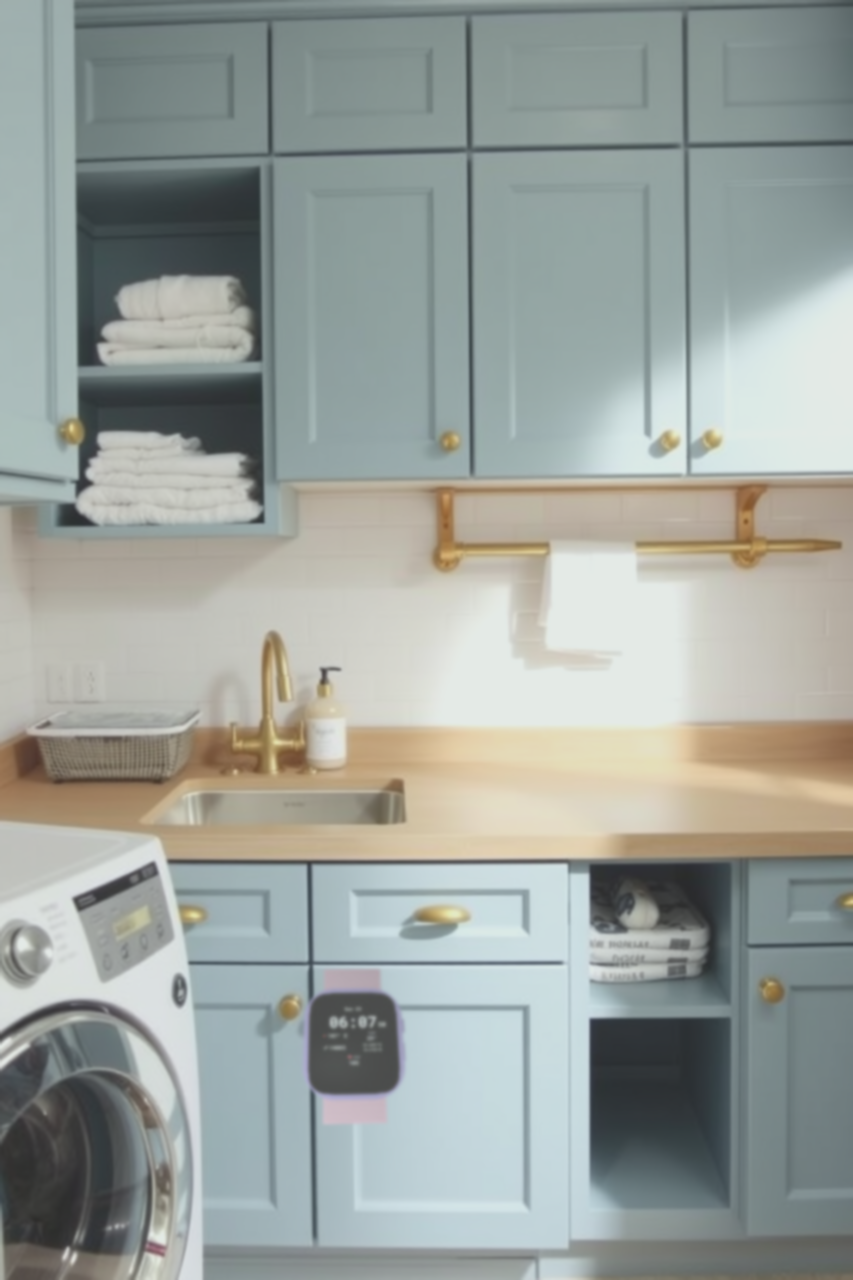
{"hour": 6, "minute": 7}
